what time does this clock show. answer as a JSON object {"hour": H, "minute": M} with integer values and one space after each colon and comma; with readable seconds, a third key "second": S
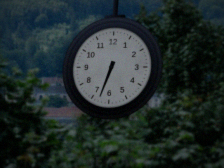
{"hour": 6, "minute": 33}
